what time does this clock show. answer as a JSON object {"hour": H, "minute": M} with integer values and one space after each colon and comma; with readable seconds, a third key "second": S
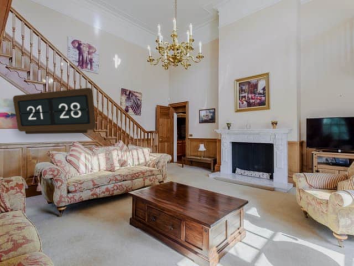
{"hour": 21, "minute": 28}
